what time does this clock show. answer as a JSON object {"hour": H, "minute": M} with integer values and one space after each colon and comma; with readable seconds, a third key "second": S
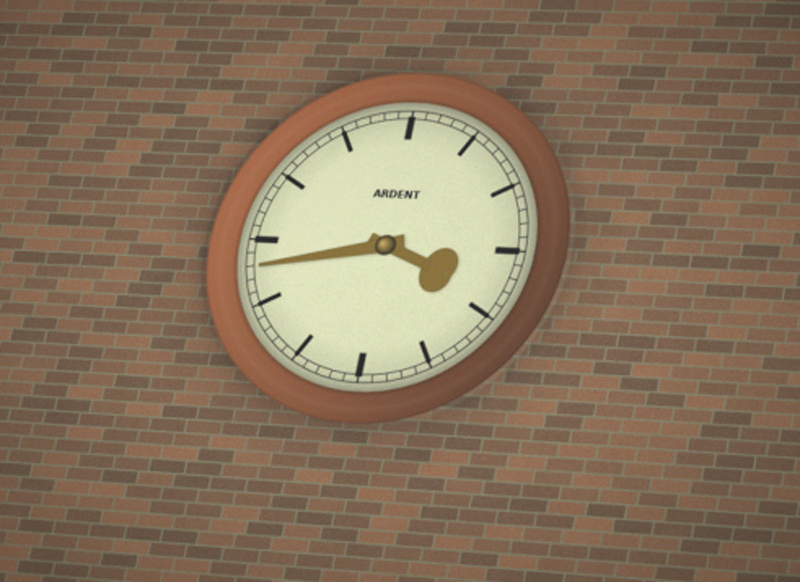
{"hour": 3, "minute": 43}
